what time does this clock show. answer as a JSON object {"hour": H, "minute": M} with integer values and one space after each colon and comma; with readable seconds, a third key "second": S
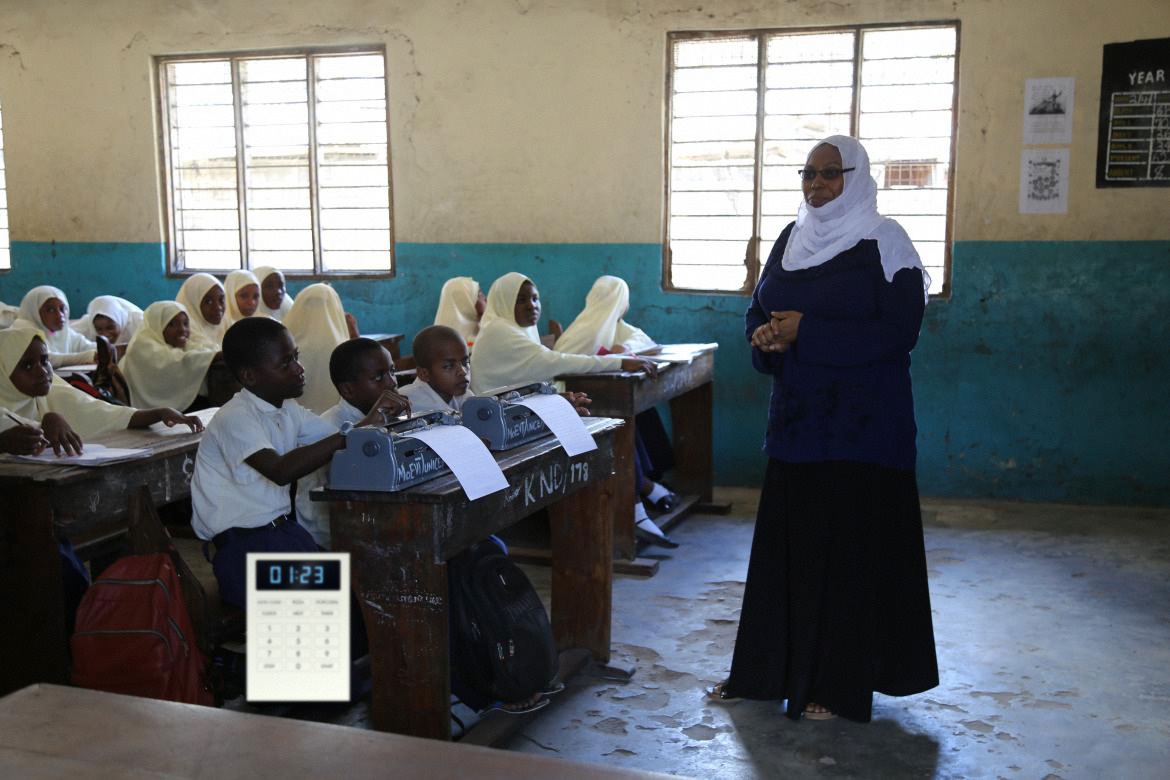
{"hour": 1, "minute": 23}
